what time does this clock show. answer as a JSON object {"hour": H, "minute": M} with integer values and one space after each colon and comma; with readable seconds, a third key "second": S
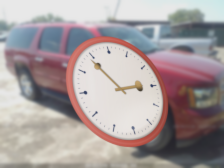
{"hour": 2, "minute": 54}
